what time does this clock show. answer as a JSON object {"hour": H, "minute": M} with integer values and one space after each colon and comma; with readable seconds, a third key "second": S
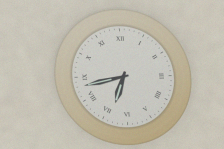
{"hour": 6, "minute": 43}
